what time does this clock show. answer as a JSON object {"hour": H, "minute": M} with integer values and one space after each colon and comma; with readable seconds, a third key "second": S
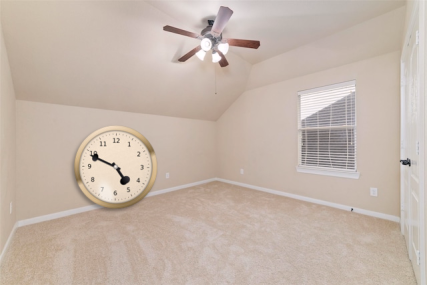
{"hour": 4, "minute": 49}
